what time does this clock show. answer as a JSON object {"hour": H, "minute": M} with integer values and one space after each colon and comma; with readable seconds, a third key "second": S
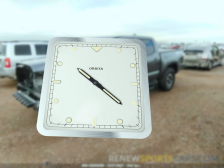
{"hour": 10, "minute": 22}
